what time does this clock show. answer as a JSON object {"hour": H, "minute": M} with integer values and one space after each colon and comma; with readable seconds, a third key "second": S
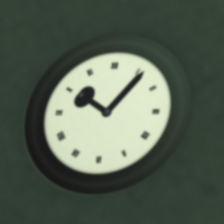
{"hour": 10, "minute": 6}
